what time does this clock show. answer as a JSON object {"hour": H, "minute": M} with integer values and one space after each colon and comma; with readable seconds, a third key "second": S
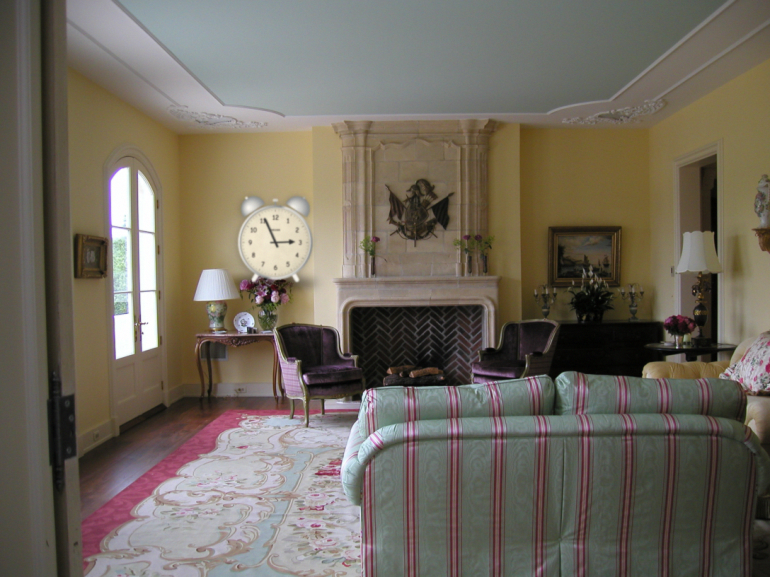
{"hour": 2, "minute": 56}
